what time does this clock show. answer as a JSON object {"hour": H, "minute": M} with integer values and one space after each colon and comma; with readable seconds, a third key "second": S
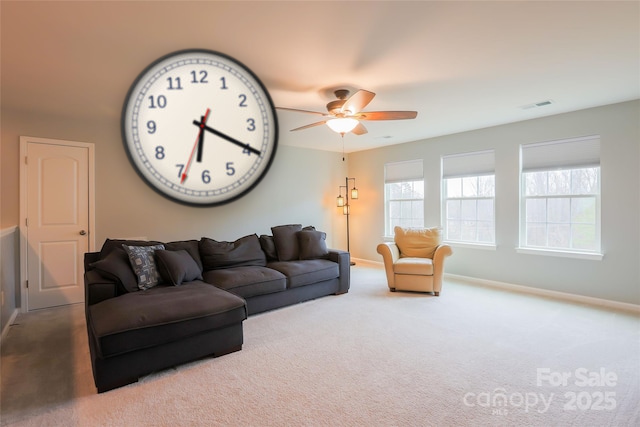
{"hour": 6, "minute": 19, "second": 34}
